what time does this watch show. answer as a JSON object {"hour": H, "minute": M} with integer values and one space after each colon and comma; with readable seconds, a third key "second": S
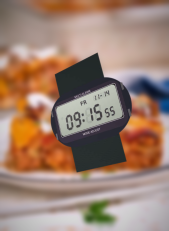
{"hour": 9, "minute": 15, "second": 55}
